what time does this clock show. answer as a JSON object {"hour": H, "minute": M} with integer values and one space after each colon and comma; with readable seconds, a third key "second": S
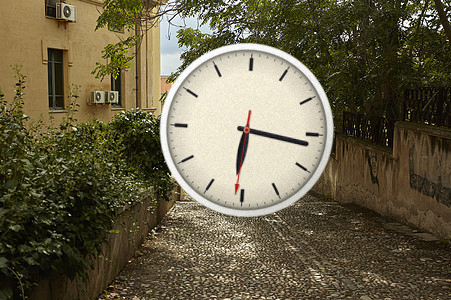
{"hour": 6, "minute": 16, "second": 31}
